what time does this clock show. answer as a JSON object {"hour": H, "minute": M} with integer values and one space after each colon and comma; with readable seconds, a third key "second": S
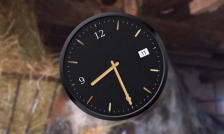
{"hour": 8, "minute": 30}
